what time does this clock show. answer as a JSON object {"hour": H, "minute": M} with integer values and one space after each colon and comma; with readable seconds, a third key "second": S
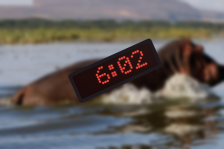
{"hour": 6, "minute": 2}
